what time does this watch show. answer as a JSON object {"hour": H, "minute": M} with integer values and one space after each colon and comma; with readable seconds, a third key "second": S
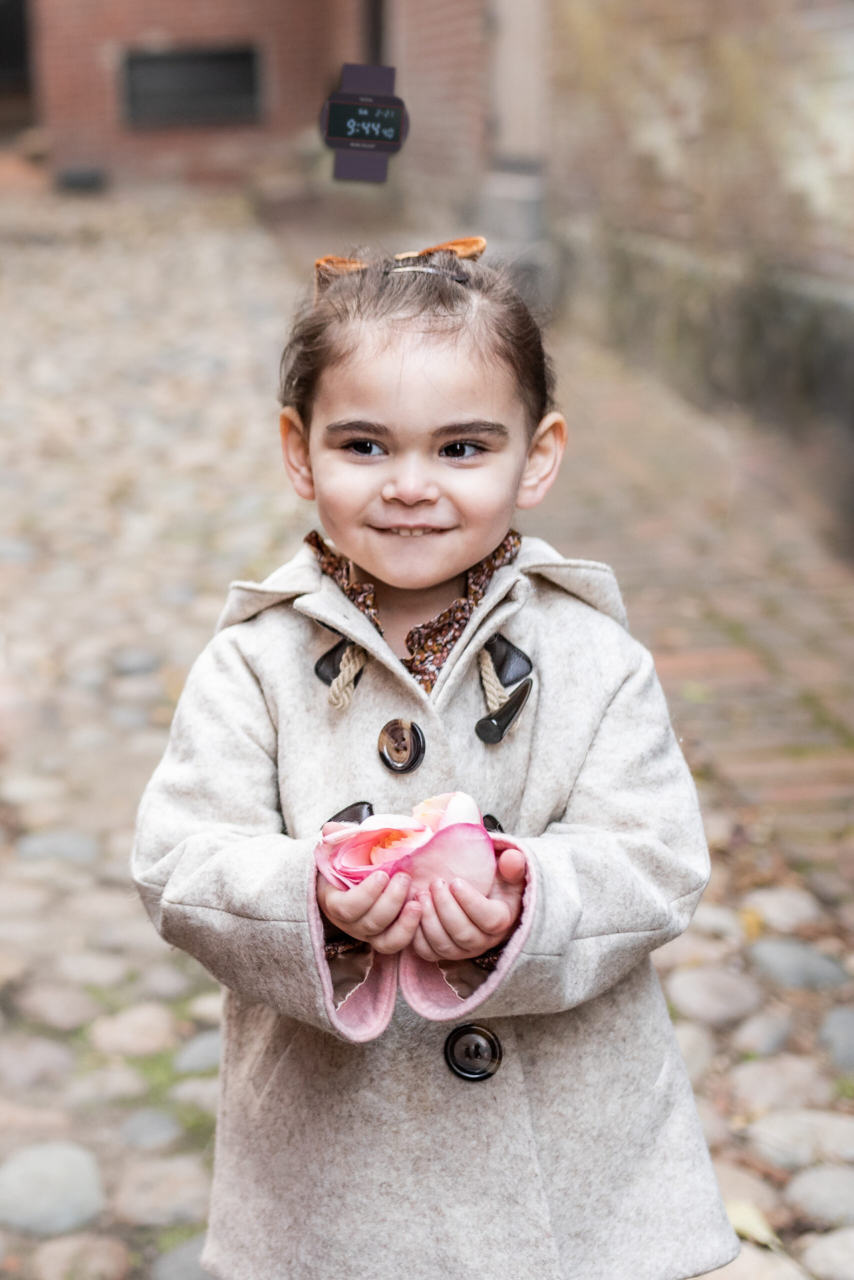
{"hour": 9, "minute": 44}
